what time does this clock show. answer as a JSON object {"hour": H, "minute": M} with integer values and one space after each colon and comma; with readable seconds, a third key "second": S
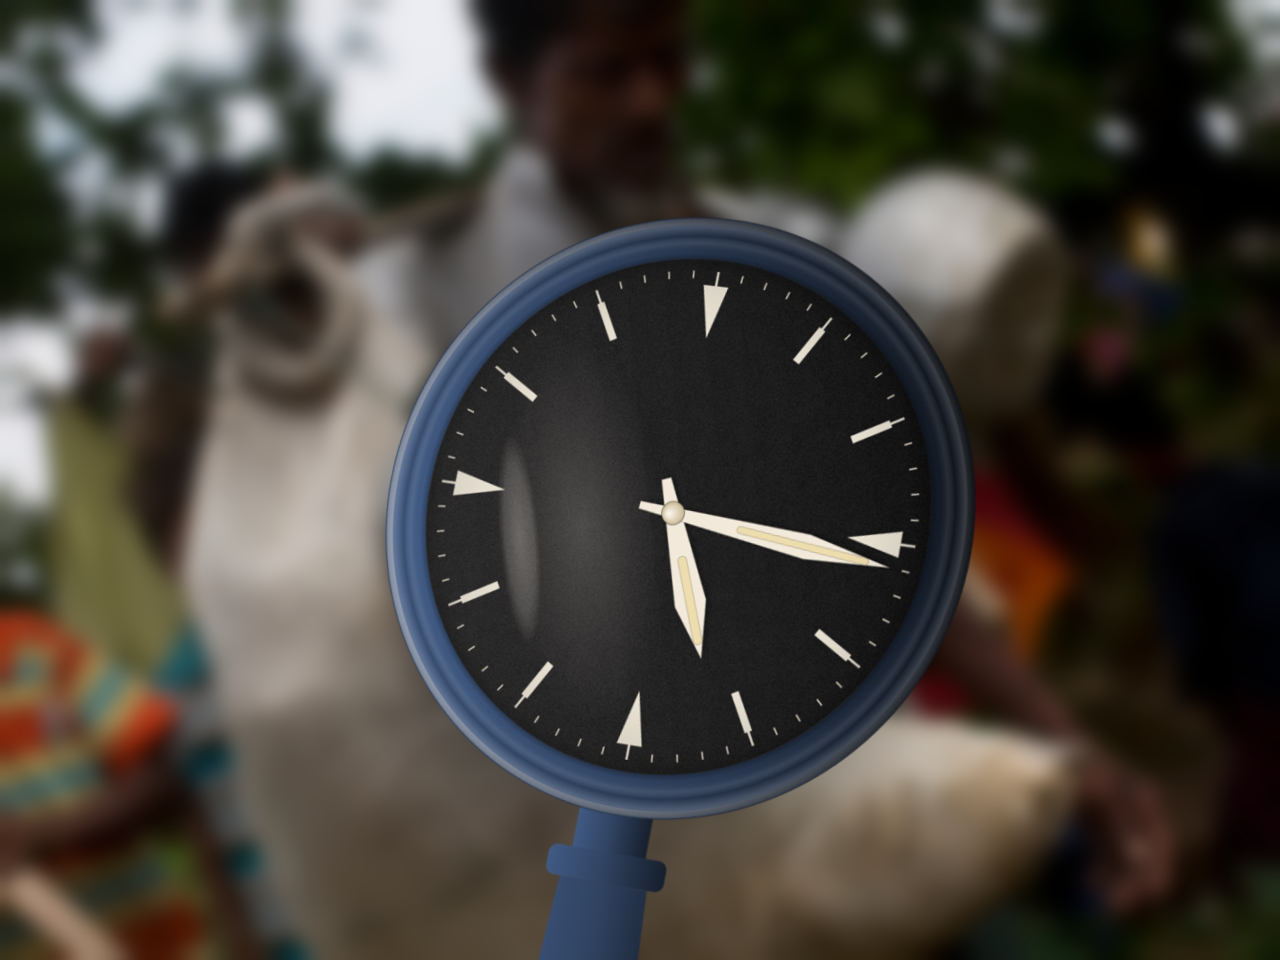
{"hour": 5, "minute": 16}
